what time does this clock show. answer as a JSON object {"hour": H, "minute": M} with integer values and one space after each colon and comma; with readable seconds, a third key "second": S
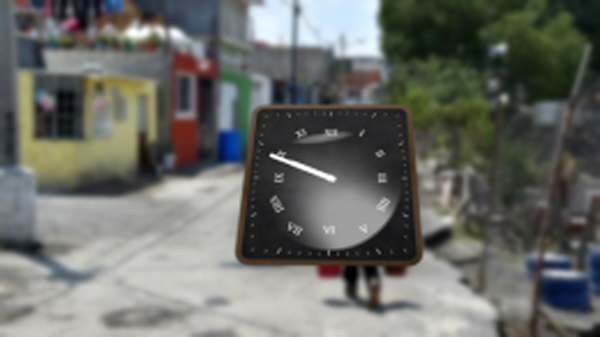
{"hour": 9, "minute": 49}
